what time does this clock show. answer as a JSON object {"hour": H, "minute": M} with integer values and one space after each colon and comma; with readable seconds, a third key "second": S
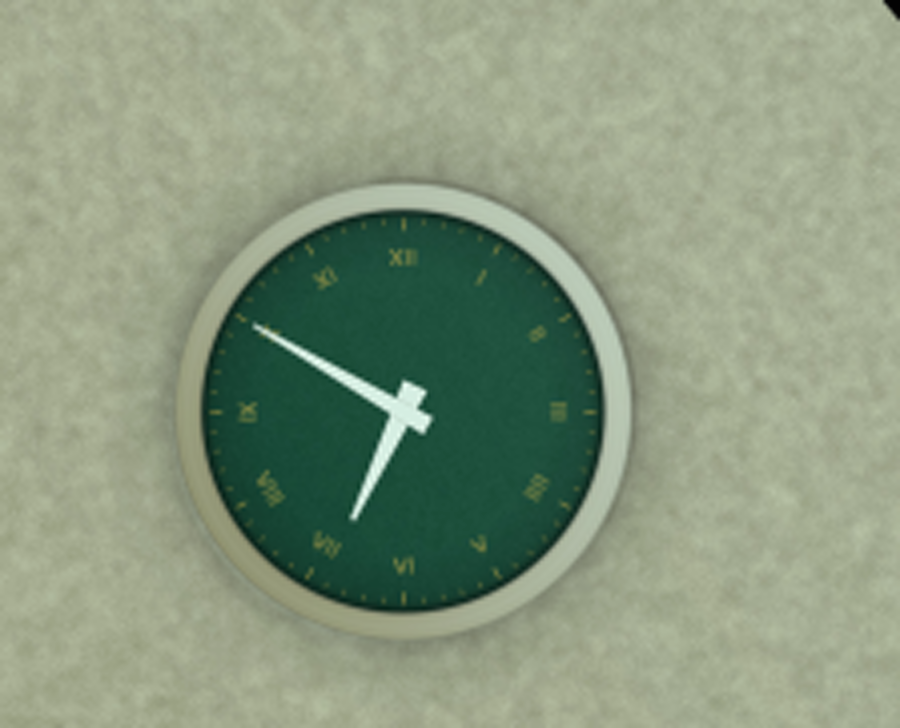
{"hour": 6, "minute": 50}
